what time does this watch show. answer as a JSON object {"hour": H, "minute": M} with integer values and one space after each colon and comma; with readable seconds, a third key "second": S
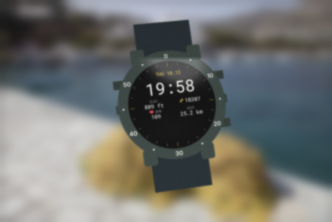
{"hour": 19, "minute": 58}
